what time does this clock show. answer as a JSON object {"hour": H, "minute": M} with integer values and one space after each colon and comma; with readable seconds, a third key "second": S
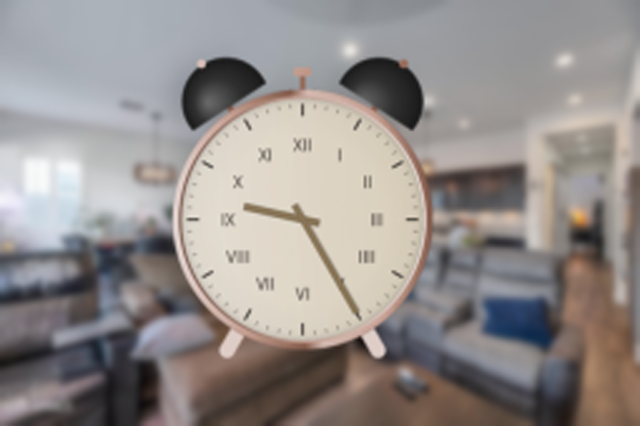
{"hour": 9, "minute": 25}
